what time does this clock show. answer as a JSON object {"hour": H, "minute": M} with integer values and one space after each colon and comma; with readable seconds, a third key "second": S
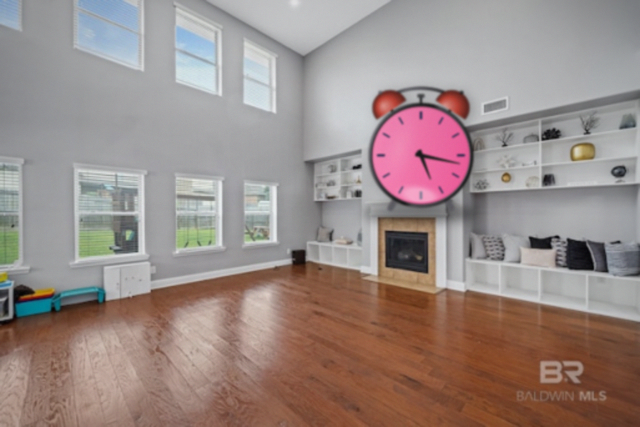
{"hour": 5, "minute": 17}
